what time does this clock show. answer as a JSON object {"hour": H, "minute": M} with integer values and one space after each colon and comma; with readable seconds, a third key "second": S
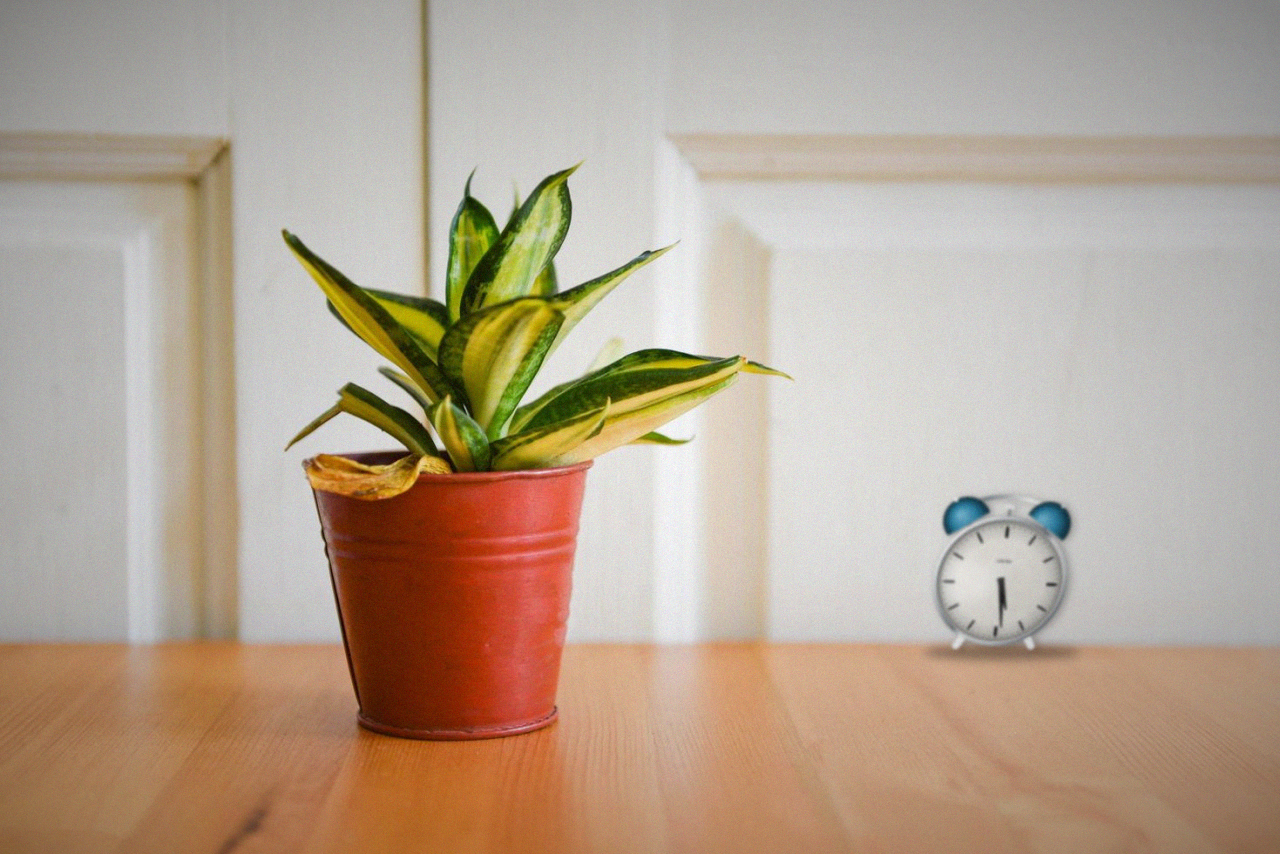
{"hour": 5, "minute": 29}
